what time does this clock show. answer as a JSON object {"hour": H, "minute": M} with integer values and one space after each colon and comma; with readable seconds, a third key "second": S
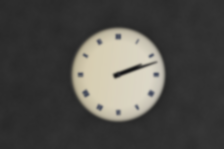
{"hour": 2, "minute": 12}
